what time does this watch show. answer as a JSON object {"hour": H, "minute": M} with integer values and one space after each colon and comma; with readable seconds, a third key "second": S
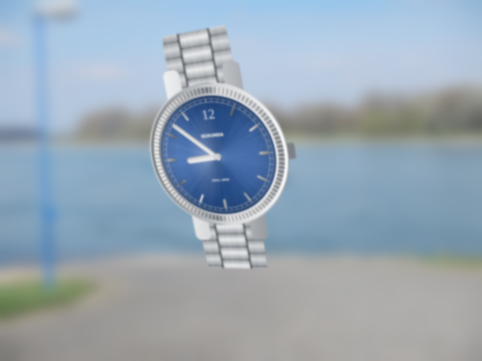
{"hour": 8, "minute": 52}
